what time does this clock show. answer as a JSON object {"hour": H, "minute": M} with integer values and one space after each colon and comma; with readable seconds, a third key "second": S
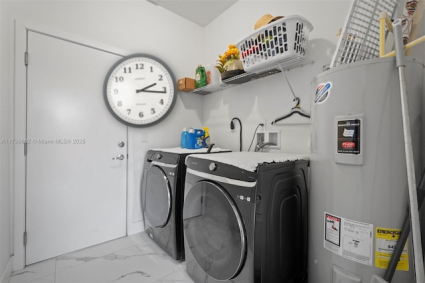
{"hour": 2, "minute": 16}
